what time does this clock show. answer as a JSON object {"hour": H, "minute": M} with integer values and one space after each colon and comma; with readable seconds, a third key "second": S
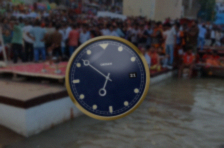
{"hour": 6, "minute": 52}
